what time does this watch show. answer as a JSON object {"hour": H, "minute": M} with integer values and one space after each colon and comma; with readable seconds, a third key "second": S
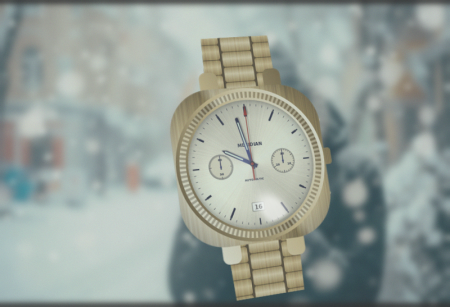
{"hour": 9, "minute": 58}
